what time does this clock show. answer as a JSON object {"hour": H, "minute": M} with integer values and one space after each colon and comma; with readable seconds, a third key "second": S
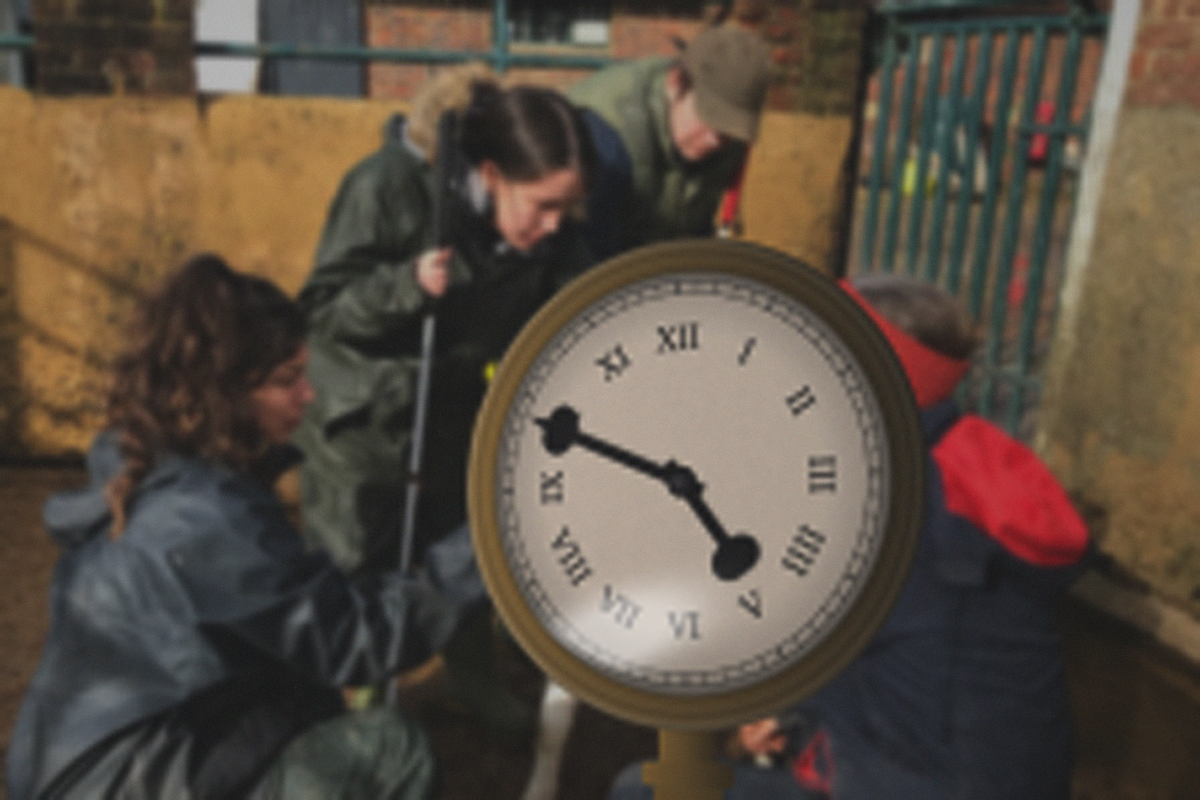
{"hour": 4, "minute": 49}
